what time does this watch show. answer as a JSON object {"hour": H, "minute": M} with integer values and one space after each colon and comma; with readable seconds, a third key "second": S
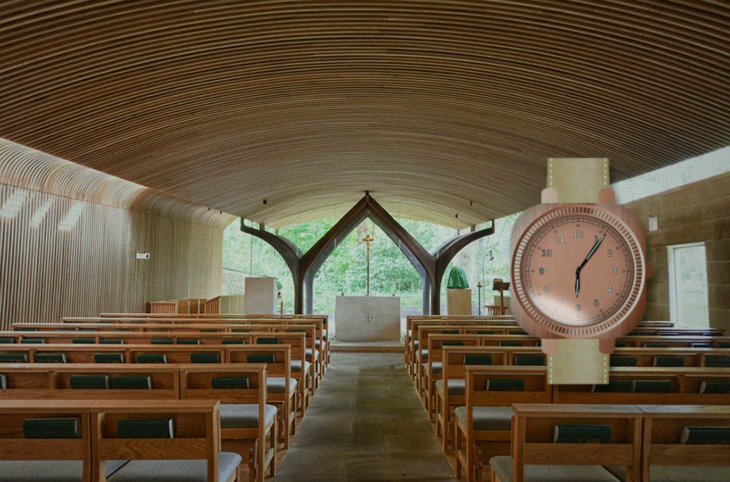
{"hour": 6, "minute": 6}
